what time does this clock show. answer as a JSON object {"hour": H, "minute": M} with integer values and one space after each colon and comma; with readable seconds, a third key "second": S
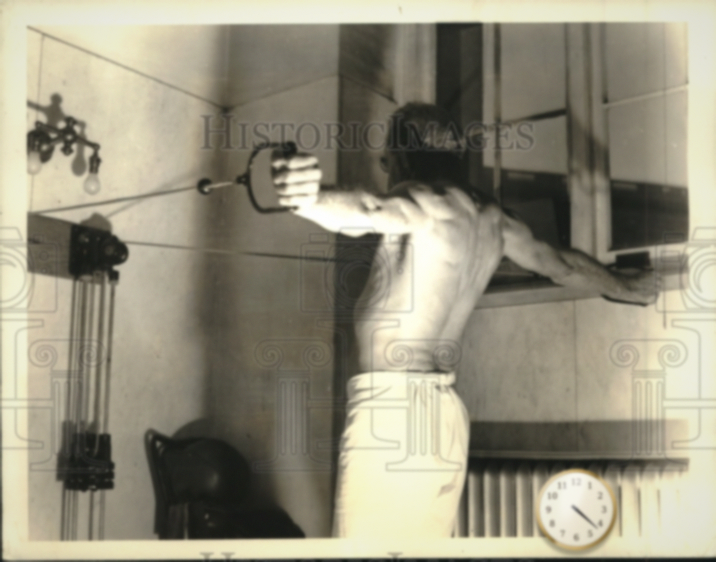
{"hour": 4, "minute": 22}
